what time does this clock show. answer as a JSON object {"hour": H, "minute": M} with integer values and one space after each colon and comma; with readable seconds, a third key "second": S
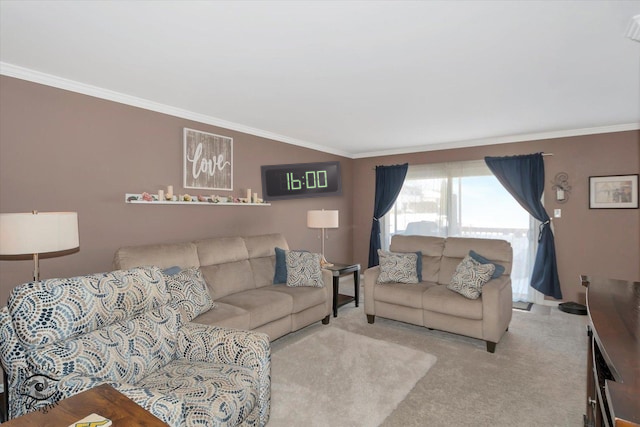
{"hour": 16, "minute": 0}
